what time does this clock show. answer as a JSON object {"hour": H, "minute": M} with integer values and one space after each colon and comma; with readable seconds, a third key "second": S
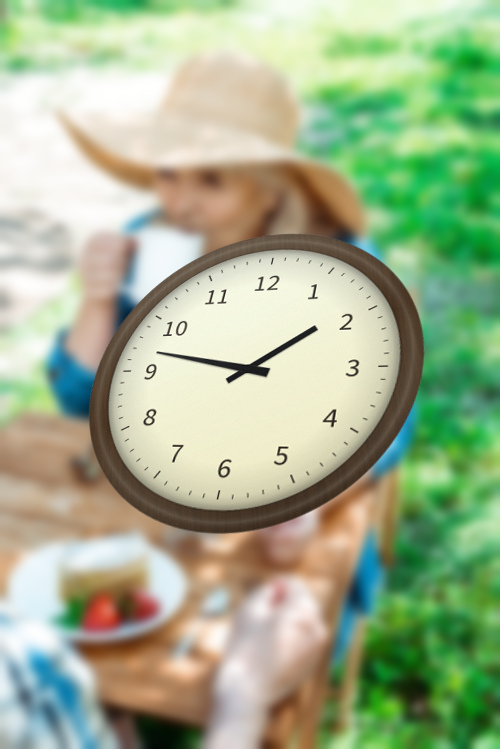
{"hour": 1, "minute": 47}
